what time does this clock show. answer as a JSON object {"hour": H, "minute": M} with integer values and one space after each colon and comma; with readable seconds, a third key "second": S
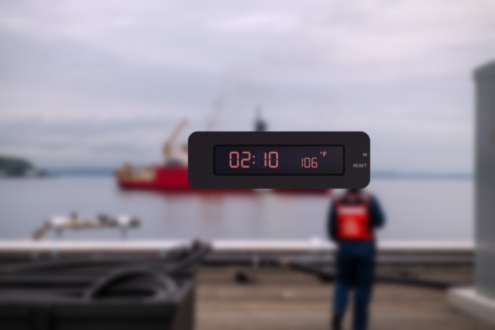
{"hour": 2, "minute": 10}
